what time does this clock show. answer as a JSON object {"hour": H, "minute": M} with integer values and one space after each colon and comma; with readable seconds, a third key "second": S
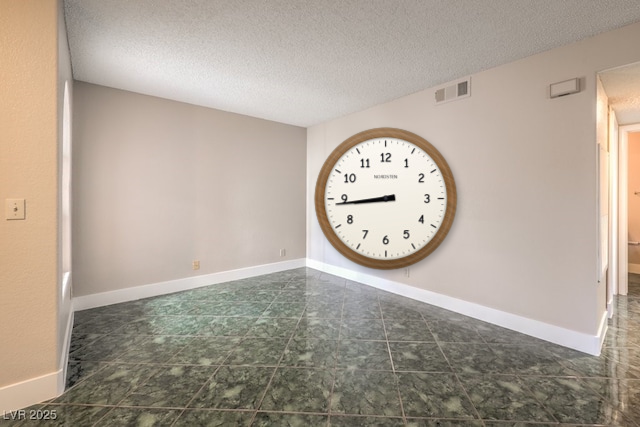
{"hour": 8, "minute": 44}
